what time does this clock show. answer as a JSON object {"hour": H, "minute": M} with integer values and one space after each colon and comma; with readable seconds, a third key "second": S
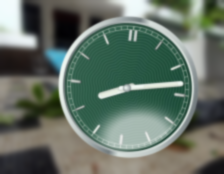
{"hour": 8, "minute": 13}
